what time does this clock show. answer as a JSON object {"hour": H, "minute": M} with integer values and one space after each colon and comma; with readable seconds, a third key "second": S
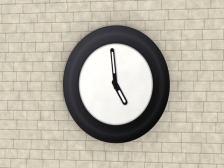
{"hour": 4, "minute": 59}
